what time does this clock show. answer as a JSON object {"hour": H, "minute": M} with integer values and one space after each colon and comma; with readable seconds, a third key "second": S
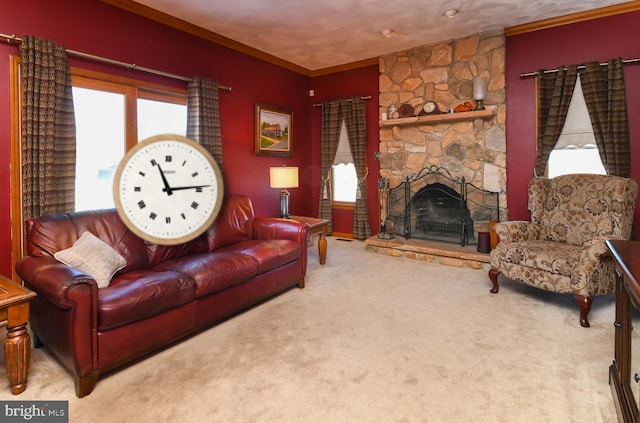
{"hour": 11, "minute": 14}
